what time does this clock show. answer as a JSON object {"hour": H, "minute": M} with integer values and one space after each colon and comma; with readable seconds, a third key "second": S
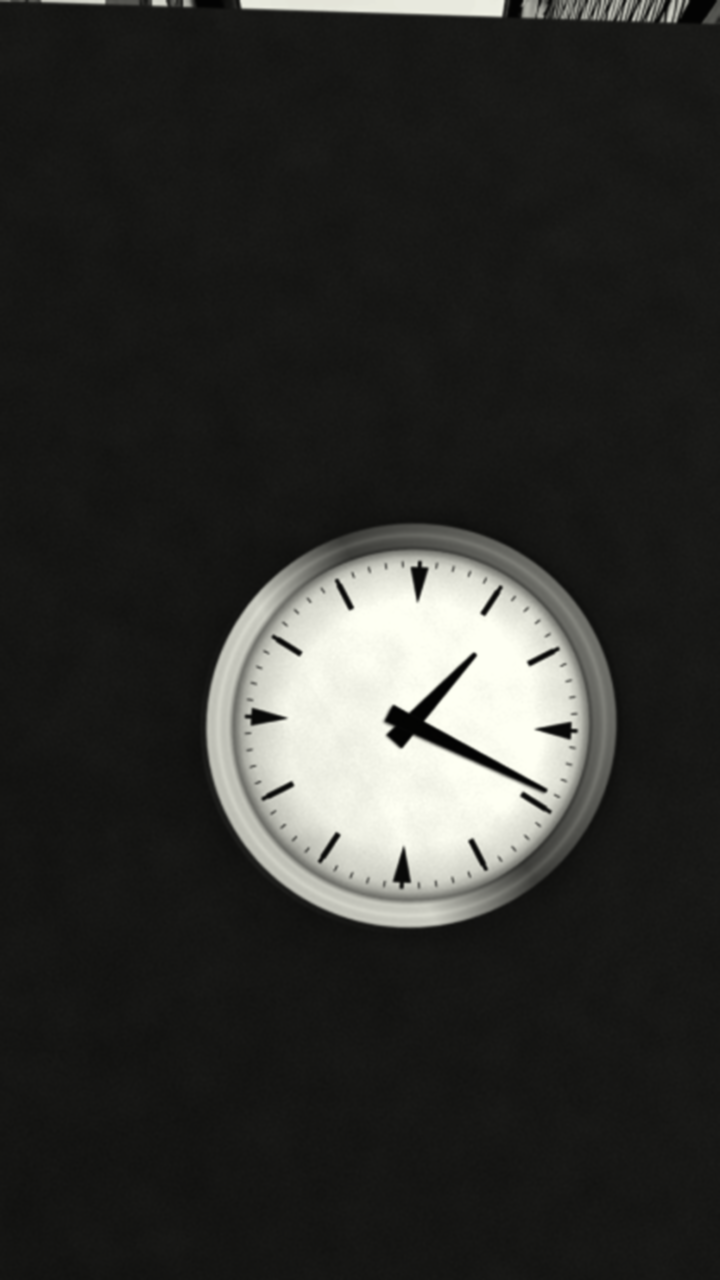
{"hour": 1, "minute": 19}
